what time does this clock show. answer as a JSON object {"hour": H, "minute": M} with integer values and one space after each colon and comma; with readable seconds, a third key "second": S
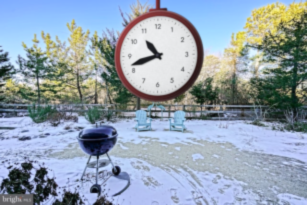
{"hour": 10, "minute": 42}
